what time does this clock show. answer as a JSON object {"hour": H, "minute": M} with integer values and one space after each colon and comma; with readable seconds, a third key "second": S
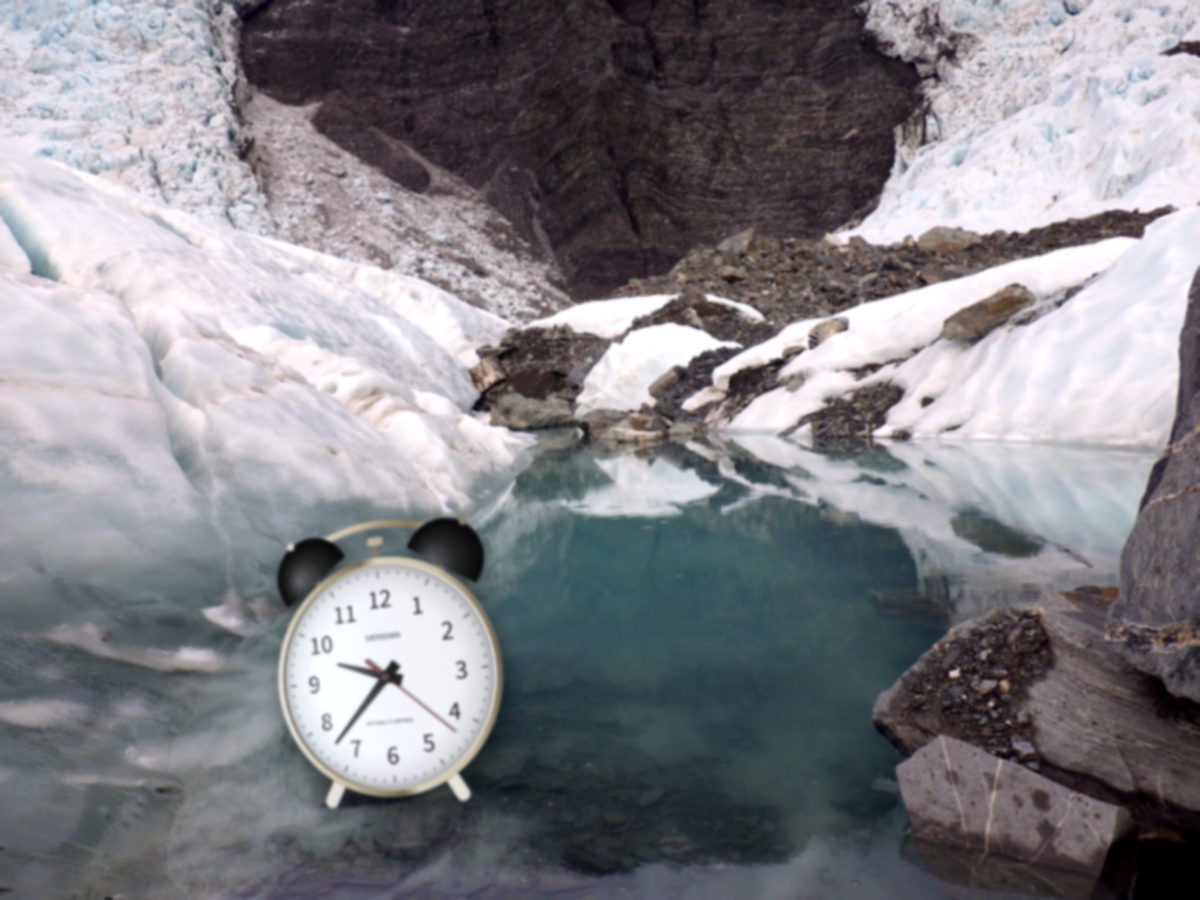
{"hour": 9, "minute": 37, "second": 22}
